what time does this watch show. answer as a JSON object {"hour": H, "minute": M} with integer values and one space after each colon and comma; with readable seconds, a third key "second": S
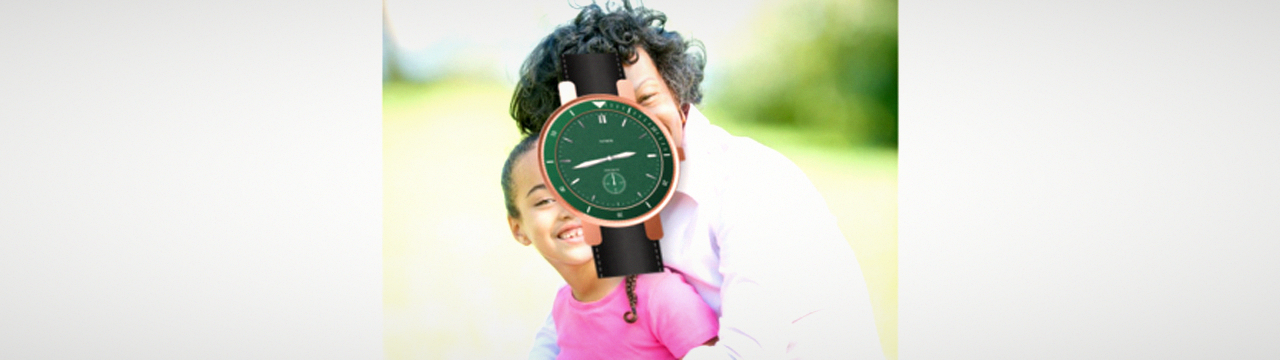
{"hour": 2, "minute": 43}
